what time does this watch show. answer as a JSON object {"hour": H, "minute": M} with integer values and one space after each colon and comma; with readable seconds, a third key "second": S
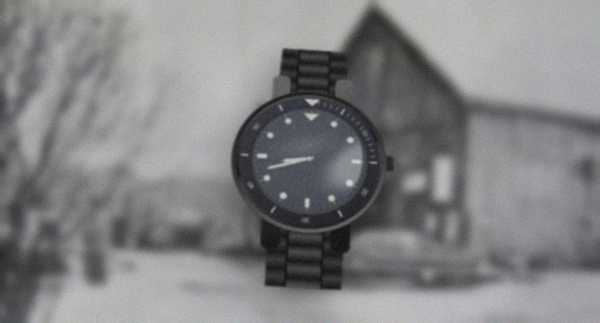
{"hour": 8, "minute": 42}
